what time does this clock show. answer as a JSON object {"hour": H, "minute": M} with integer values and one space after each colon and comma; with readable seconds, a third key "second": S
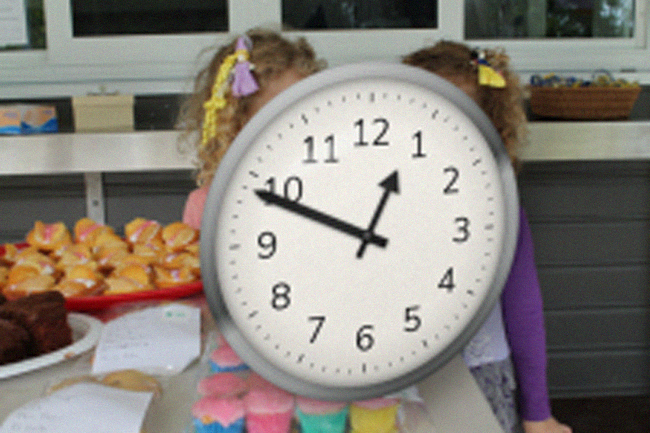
{"hour": 12, "minute": 49}
